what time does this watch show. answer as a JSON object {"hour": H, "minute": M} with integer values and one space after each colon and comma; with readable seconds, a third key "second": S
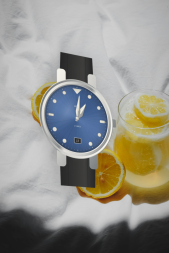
{"hour": 1, "minute": 1}
